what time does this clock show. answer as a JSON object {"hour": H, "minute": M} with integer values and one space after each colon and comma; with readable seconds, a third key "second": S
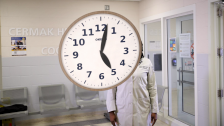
{"hour": 5, "minute": 2}
